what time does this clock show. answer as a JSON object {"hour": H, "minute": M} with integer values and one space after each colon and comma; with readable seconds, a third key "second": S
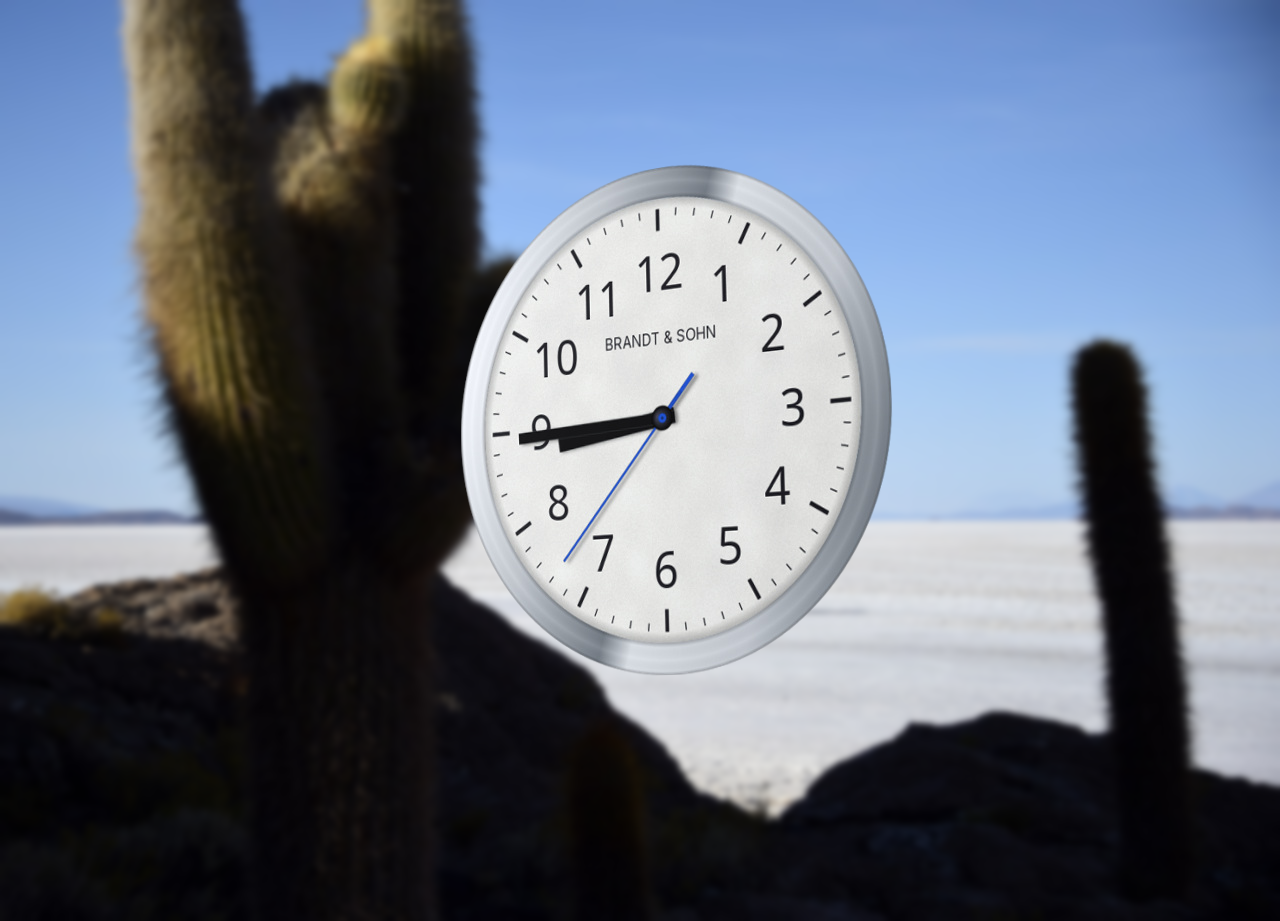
{"hour": 8, "minute": 44, "second": 37}
